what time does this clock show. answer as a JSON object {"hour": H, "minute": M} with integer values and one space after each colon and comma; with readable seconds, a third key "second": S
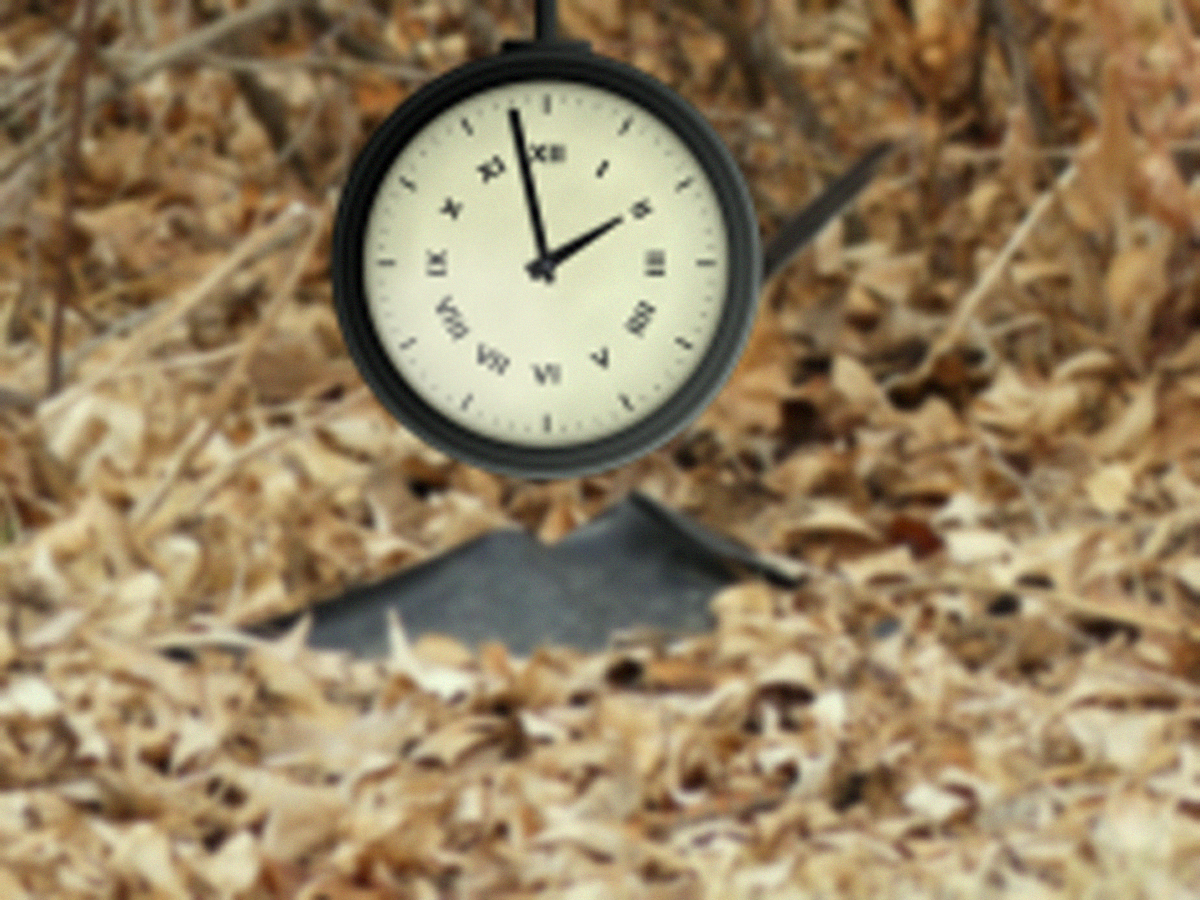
{"hour": 1, "minute": 58}
